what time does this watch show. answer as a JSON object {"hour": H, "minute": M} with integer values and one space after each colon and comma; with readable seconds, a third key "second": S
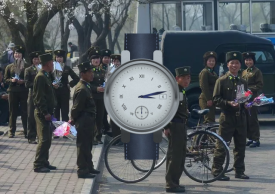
{"hour": 3, "minute": 13}
